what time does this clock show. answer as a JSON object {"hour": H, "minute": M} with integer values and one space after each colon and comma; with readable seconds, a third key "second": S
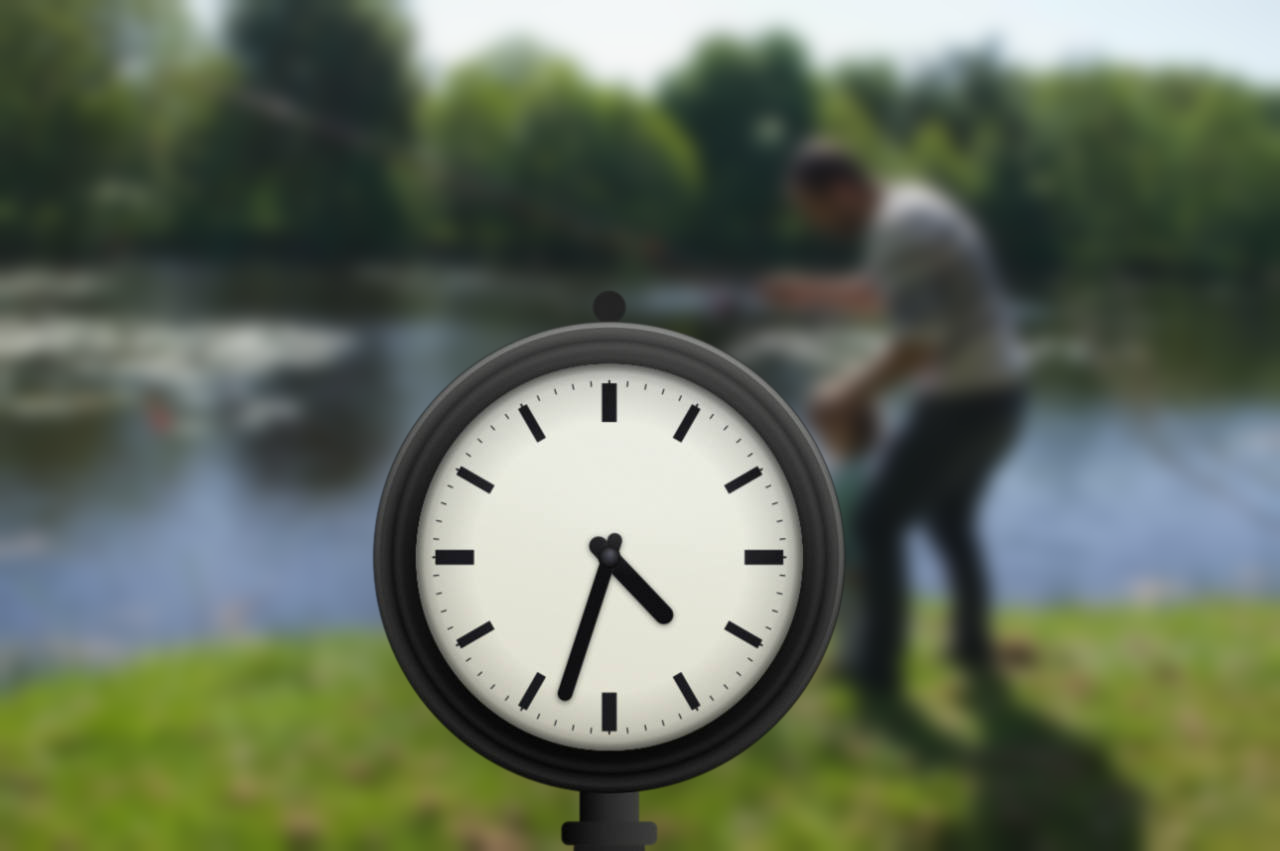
{"hour": 4, "minute": 33}
